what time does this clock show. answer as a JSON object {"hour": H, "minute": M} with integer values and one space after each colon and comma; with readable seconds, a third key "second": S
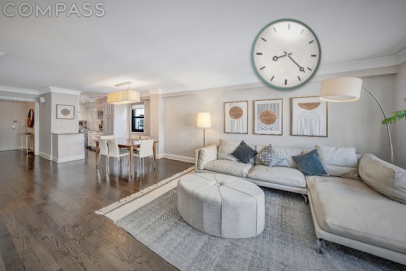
{"hour": 8, "minute": 22}
